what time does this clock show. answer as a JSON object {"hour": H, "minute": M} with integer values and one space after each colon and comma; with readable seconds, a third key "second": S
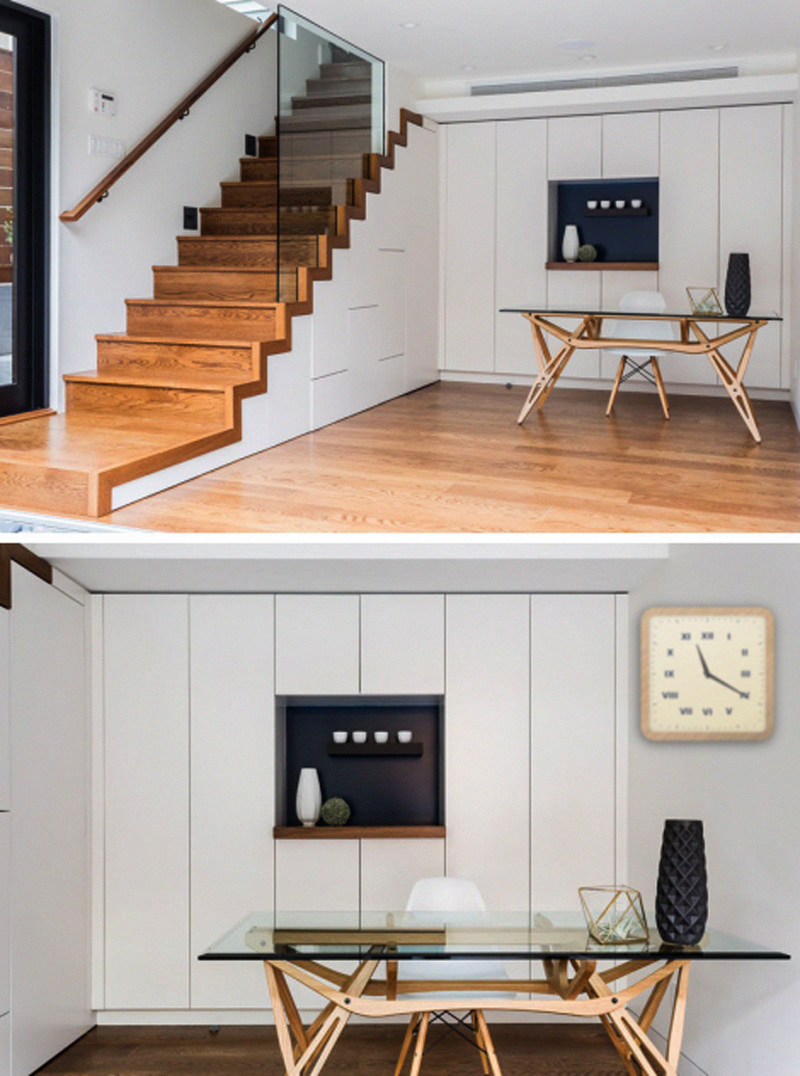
{"hour": 11, "minute": 20}
